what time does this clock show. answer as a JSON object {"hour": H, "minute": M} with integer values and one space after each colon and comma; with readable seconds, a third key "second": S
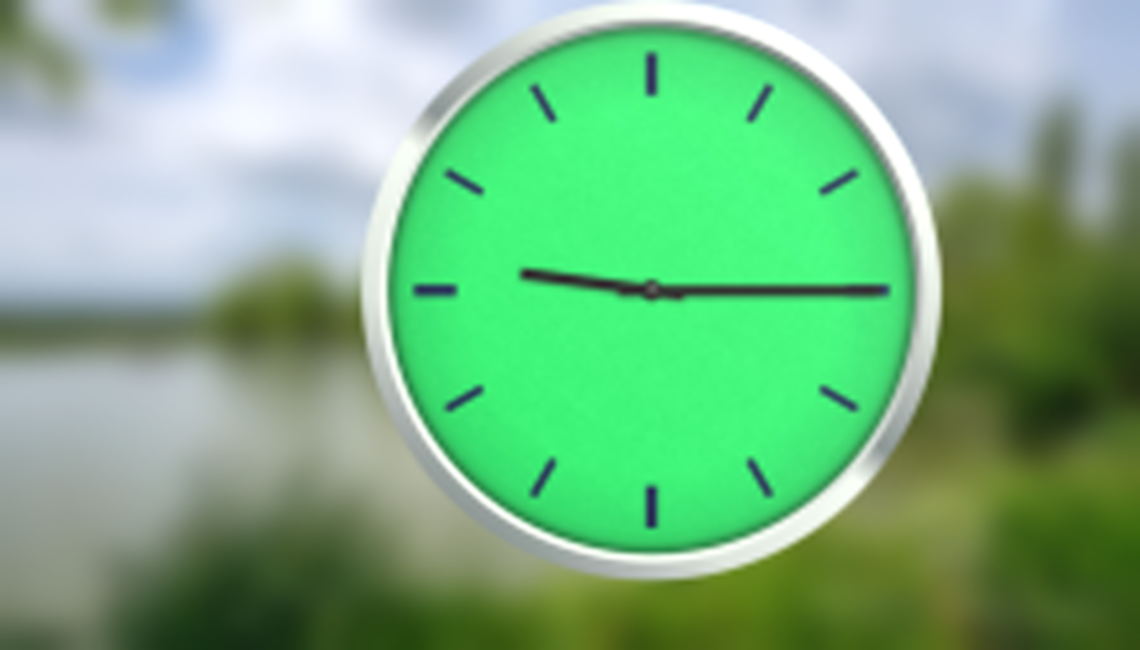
{"hour": 9, "minute": 15}
